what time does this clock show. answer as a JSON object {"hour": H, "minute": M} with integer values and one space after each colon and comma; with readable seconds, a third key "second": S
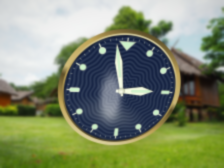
{"hour": 2, "minute": 58}
